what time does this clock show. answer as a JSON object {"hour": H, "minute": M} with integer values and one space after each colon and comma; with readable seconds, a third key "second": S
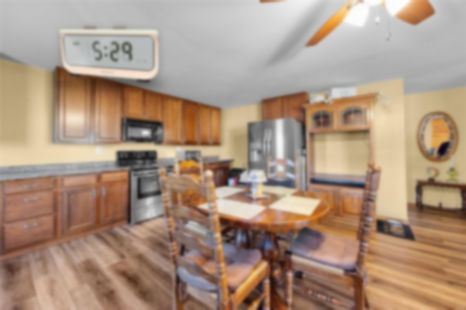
{"hour": 5, "minute": 29}
